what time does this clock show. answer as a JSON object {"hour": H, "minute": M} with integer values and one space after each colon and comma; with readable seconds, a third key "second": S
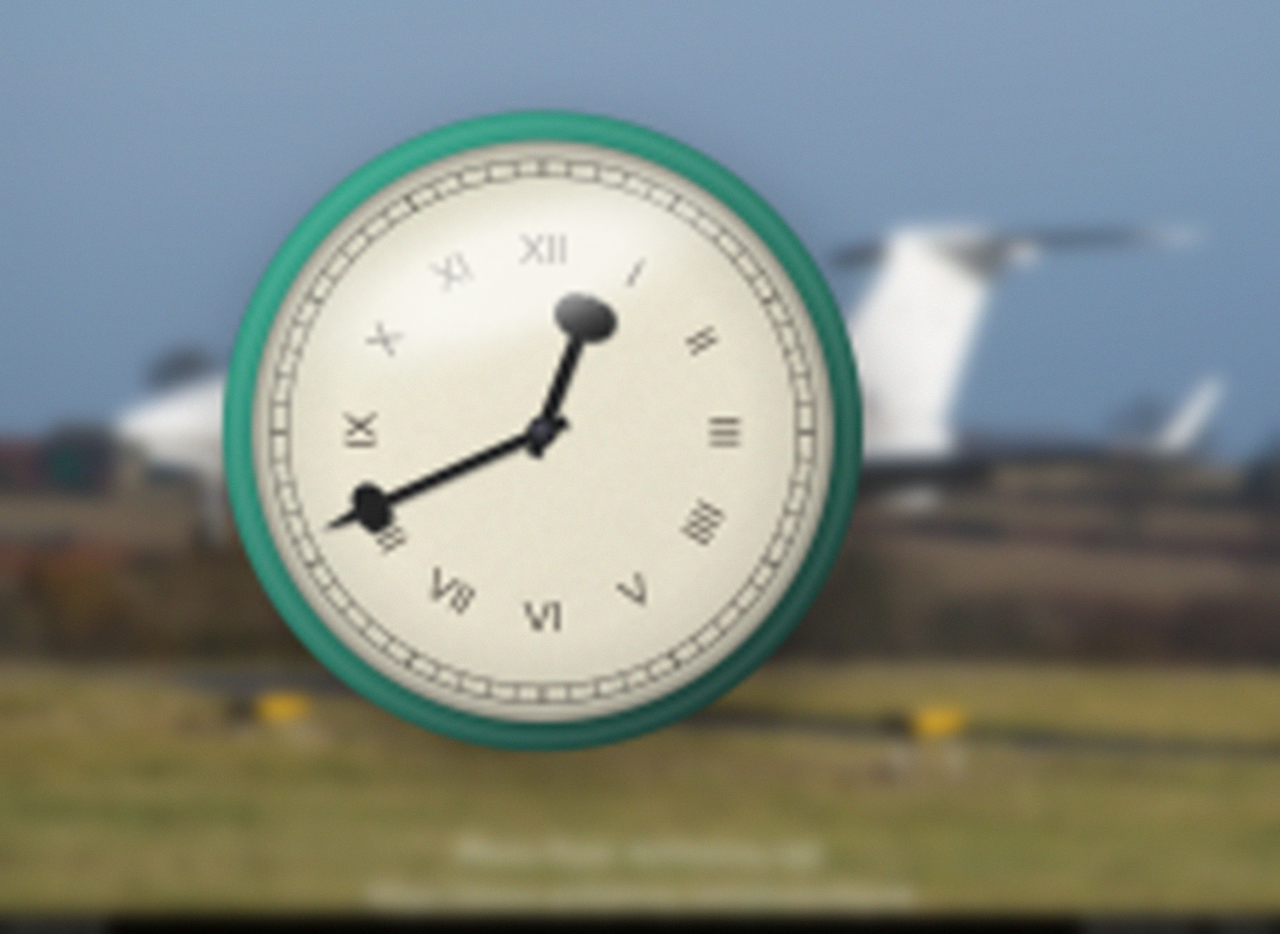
{"hour": 12, "minute": 41}
